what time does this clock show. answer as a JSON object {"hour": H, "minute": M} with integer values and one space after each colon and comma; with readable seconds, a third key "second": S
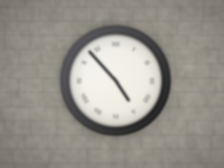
{"hour": 4, "minute": 53}
